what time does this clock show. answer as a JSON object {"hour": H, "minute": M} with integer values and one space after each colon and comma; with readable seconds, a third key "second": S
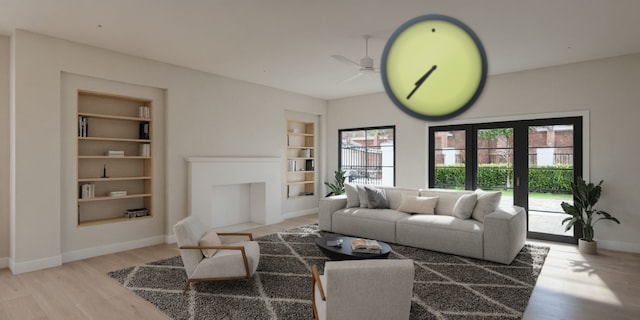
{"hour": 7, "minute": 37}
